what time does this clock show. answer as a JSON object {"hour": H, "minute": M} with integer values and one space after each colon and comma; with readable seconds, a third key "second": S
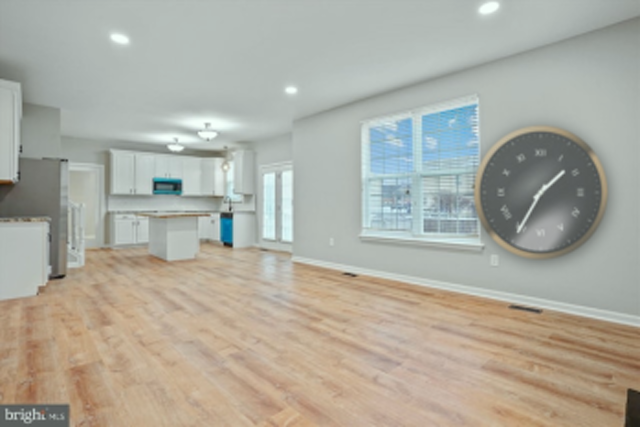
{"hour": 1, "minute": 35}
